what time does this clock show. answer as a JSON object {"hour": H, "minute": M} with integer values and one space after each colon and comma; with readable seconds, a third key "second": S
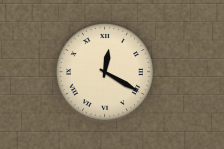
{"hour": 12, "minute": 20}
